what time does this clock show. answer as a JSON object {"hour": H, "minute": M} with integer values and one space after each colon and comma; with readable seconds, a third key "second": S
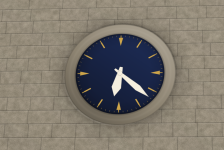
{"hour": 6, "minute": 22}
